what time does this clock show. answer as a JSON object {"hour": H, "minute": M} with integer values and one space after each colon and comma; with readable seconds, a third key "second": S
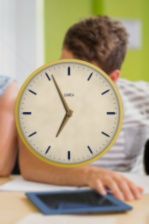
{"hour": 6, "minute": 56}
